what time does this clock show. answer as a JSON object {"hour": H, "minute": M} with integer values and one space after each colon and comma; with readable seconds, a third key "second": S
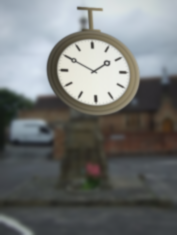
{"hour": 1, "minute": 50}
